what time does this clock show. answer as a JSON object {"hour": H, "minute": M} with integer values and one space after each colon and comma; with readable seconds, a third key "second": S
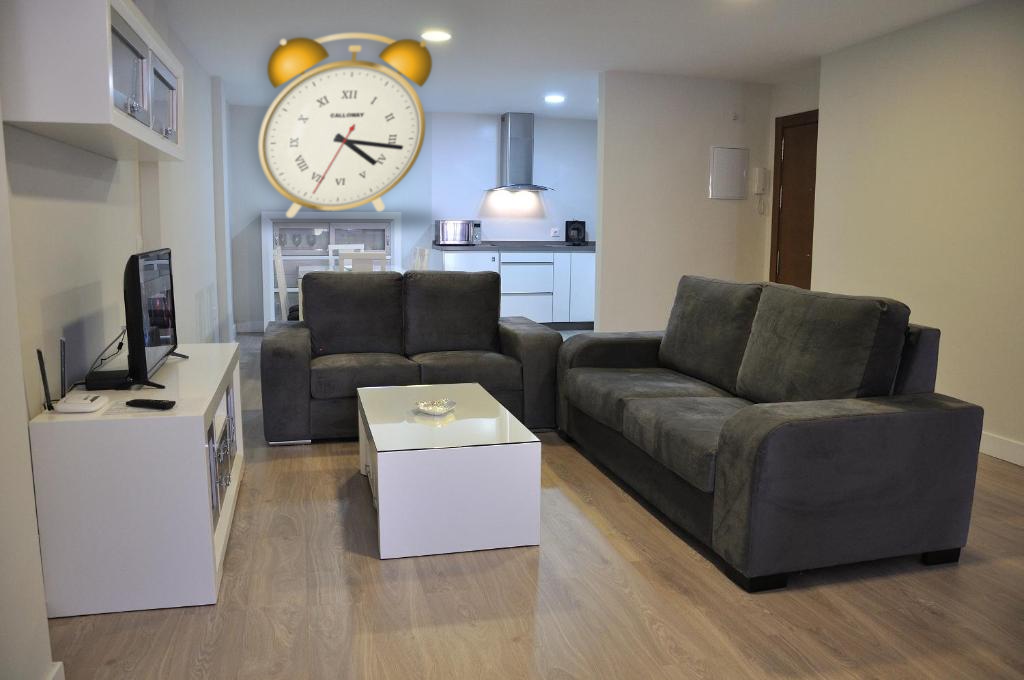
{"hour": 4, "minute": 16, "second": 34}
